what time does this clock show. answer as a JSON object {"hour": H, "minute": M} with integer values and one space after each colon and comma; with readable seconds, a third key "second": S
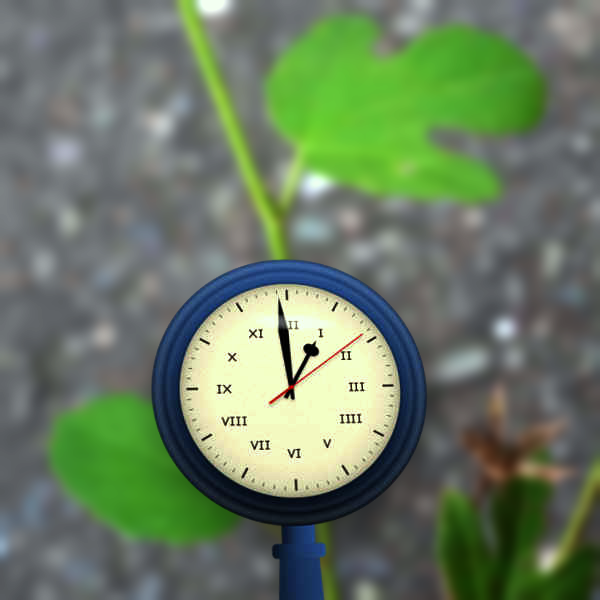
{"hour": 12, "minute": 59, "second": 9}
